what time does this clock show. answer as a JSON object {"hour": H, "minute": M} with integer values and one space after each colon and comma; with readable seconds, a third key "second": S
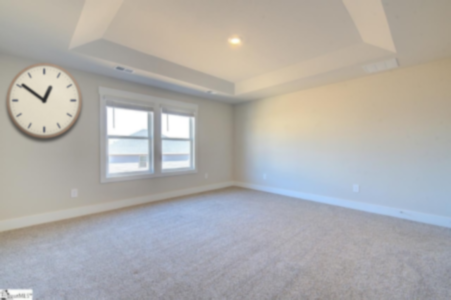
{"hour": 12, "minute": 51}
